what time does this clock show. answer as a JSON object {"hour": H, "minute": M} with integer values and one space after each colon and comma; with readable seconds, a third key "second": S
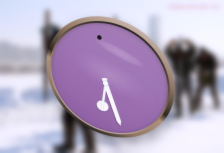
{"hour": 6, "minute": 28}
